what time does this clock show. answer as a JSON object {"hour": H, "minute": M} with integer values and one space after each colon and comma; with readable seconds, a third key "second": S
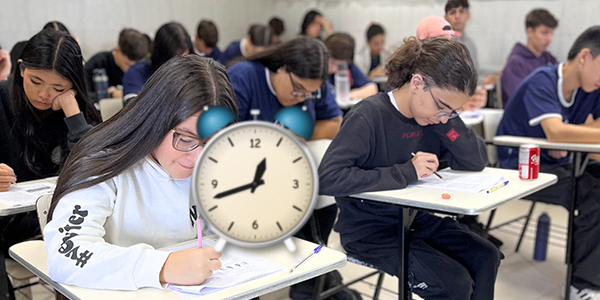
{"hour": 12, "minute": 42}
